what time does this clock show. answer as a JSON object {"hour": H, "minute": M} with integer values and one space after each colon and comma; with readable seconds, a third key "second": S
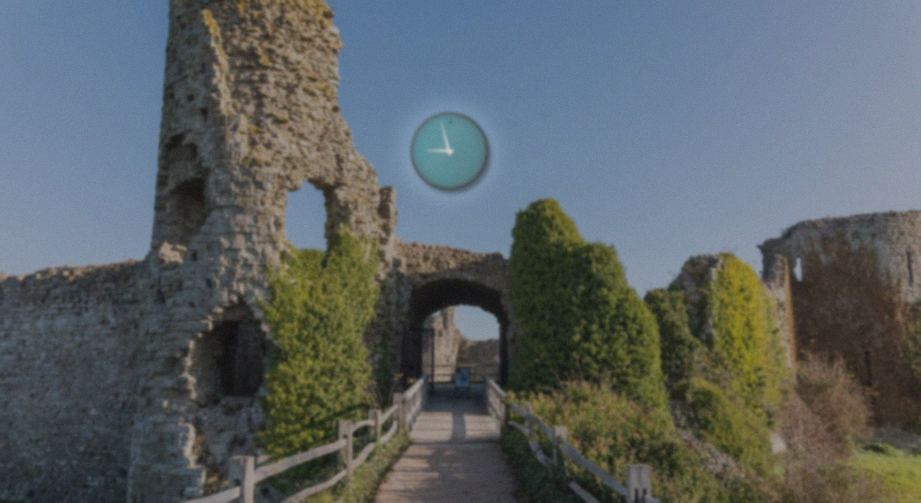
{"hour": 8, "minute": 57}
